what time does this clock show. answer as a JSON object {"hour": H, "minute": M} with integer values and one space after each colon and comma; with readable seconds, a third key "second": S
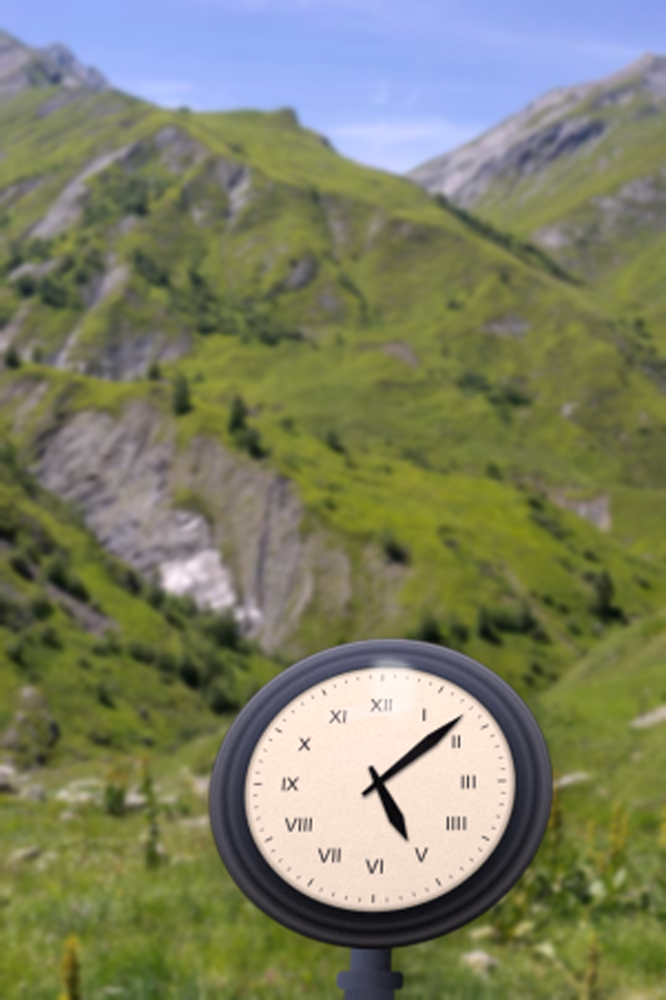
{"hour": 5, "minute": 8}
